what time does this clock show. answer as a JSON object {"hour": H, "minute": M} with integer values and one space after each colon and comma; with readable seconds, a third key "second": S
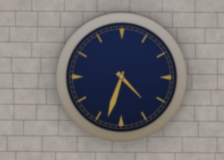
{"hour": 4, "minute": 33}
